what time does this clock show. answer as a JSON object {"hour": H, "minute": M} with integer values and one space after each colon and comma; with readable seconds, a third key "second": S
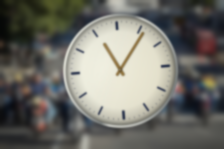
{"hour": 11, "minute": 6}
